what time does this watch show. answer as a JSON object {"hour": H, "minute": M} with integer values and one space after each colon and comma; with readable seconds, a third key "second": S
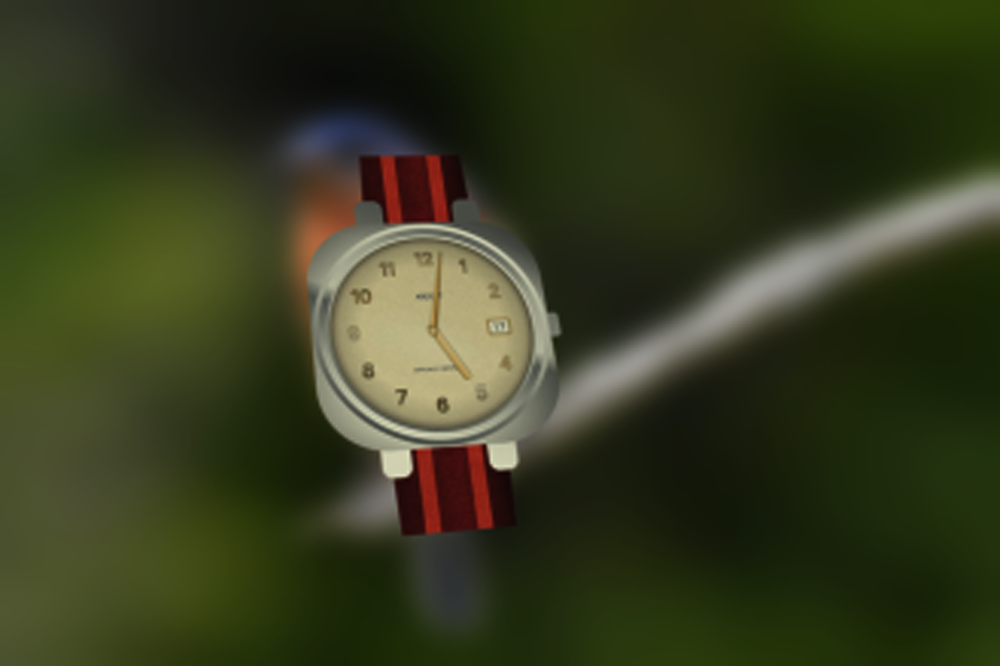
{"hour": 5, "minute": 2}
